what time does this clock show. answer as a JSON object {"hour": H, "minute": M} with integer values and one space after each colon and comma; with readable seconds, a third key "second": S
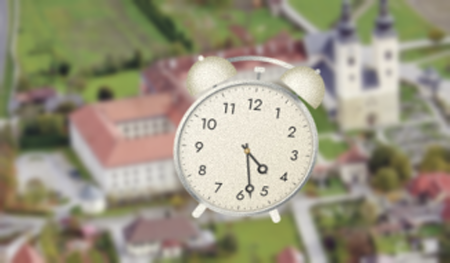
{"hour": 4, "minute": 28}
